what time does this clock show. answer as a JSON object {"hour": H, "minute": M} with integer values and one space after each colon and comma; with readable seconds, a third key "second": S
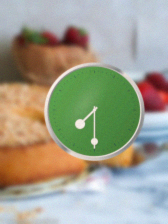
{"hour": 7, "minute": 30}
